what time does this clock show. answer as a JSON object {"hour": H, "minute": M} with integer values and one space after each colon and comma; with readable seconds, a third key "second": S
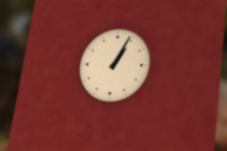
{"hour": 1, "minute": 4}
